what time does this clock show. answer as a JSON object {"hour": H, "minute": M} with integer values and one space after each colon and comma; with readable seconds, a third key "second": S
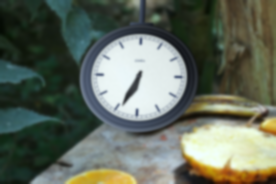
{"hour": 6, "minute": 34}
